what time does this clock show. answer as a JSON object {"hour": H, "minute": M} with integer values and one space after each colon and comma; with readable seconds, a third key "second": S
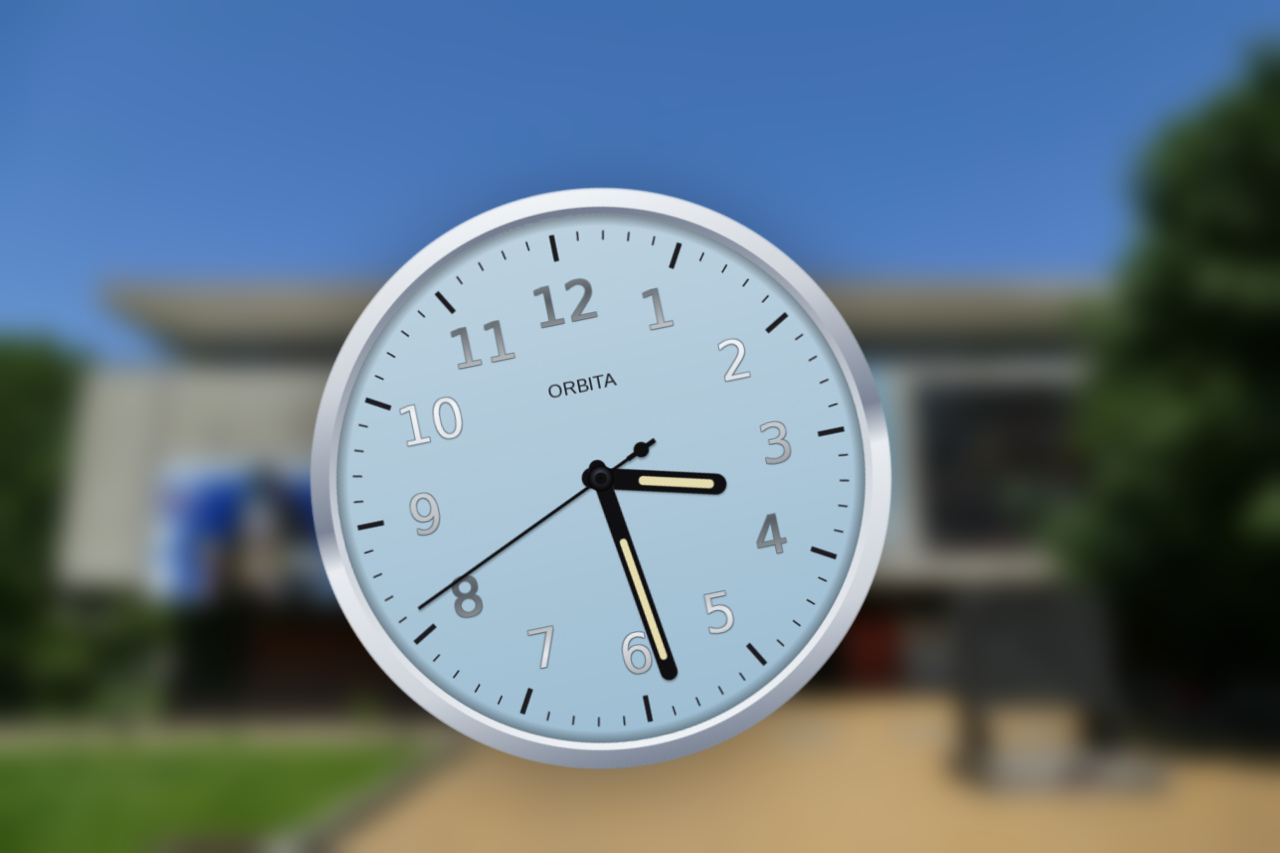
{"hour": 3, "minute": 28, "second": 41}
